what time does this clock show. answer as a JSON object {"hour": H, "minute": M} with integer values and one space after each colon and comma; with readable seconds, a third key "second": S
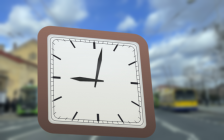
{"hour": 9, "minute": 2}
